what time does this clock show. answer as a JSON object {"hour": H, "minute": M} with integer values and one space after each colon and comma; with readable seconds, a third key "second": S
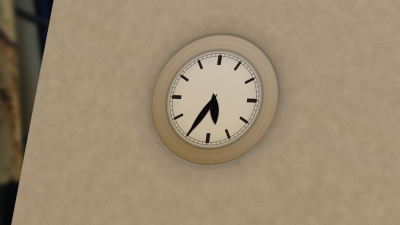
{"hour": 5, "minute": 35}
